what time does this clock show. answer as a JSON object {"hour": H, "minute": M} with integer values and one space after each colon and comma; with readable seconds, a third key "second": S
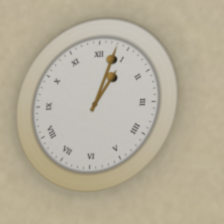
{"hour": 1, "minute": 3}
